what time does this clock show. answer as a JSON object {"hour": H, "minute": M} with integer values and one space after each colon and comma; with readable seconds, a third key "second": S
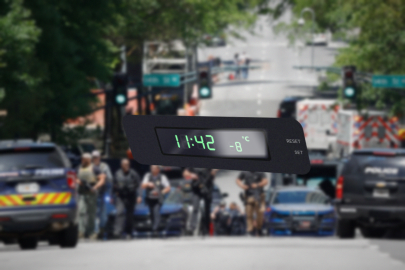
{"hour": 11, "minute": 42}
